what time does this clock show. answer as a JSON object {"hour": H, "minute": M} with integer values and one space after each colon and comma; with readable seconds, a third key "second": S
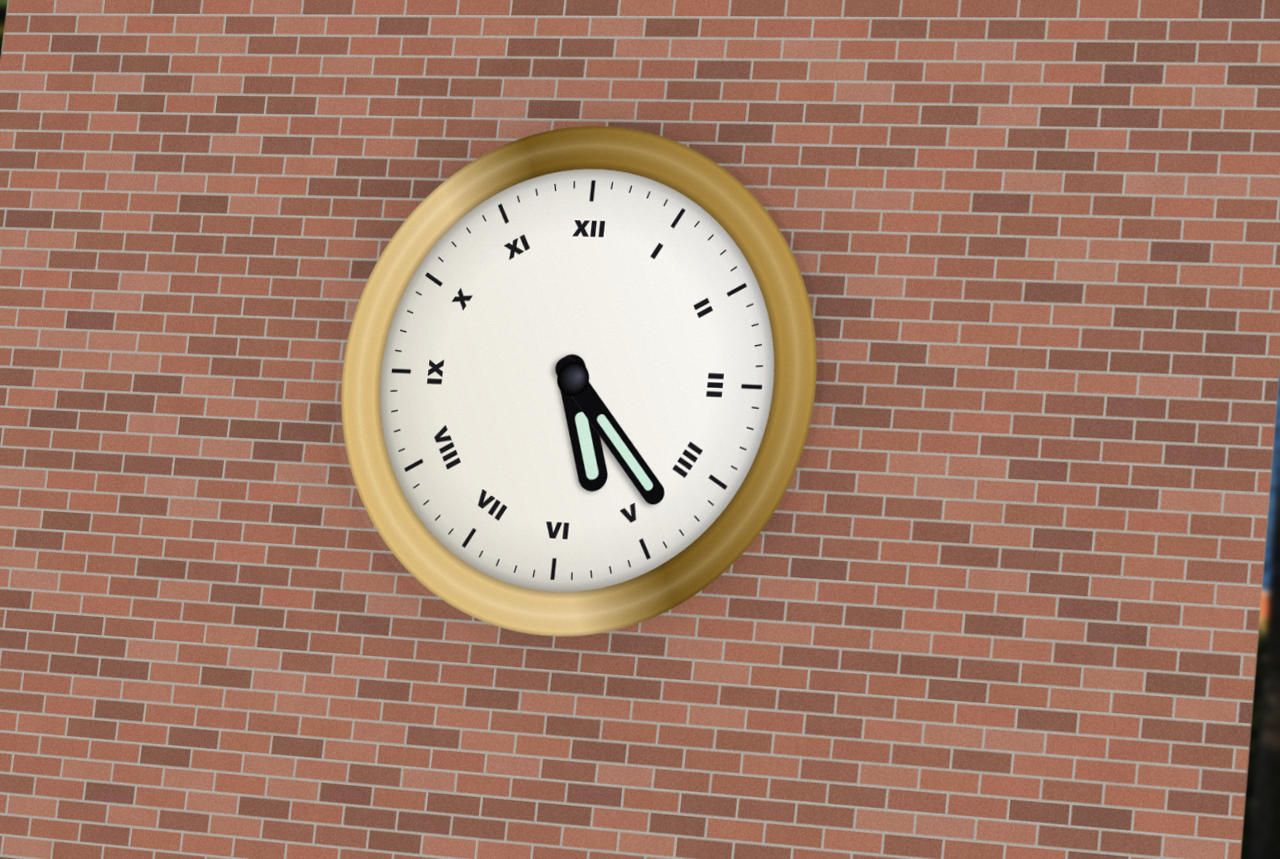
{"hour": 5, "minute": 23}
